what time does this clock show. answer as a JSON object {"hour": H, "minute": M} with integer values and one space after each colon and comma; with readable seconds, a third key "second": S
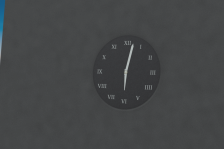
{"hour": 6, "minute": 2}
